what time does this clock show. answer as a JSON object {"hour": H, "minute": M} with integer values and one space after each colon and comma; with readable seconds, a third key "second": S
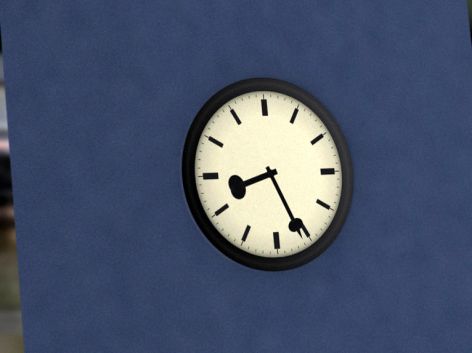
{"hour": 8, "minute": 26}
